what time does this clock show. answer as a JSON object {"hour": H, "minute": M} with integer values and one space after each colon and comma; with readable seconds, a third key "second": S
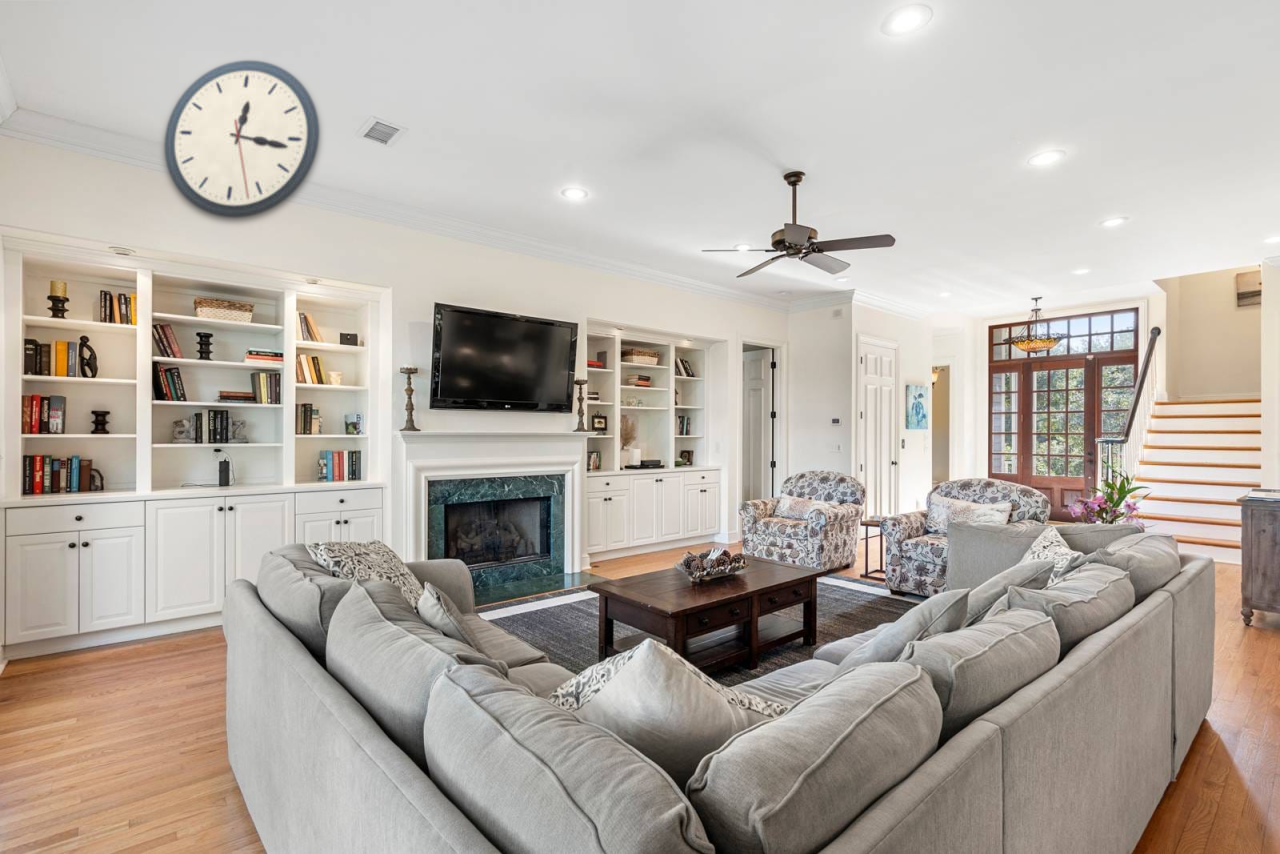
{"hour": 12, "minute": 16, "second": 27}
